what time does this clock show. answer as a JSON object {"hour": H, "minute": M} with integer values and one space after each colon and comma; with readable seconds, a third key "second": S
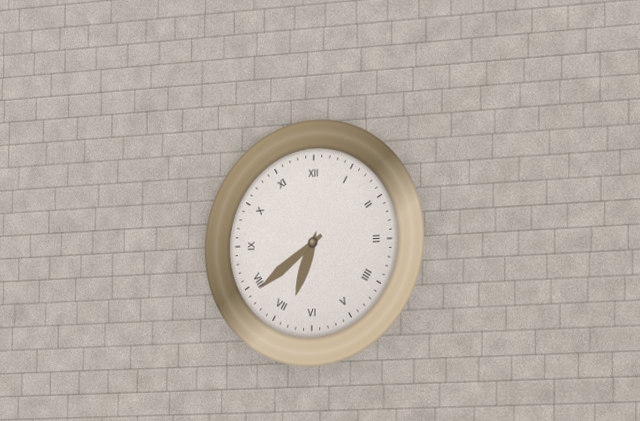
{"hour": 6, "minute": 39}
